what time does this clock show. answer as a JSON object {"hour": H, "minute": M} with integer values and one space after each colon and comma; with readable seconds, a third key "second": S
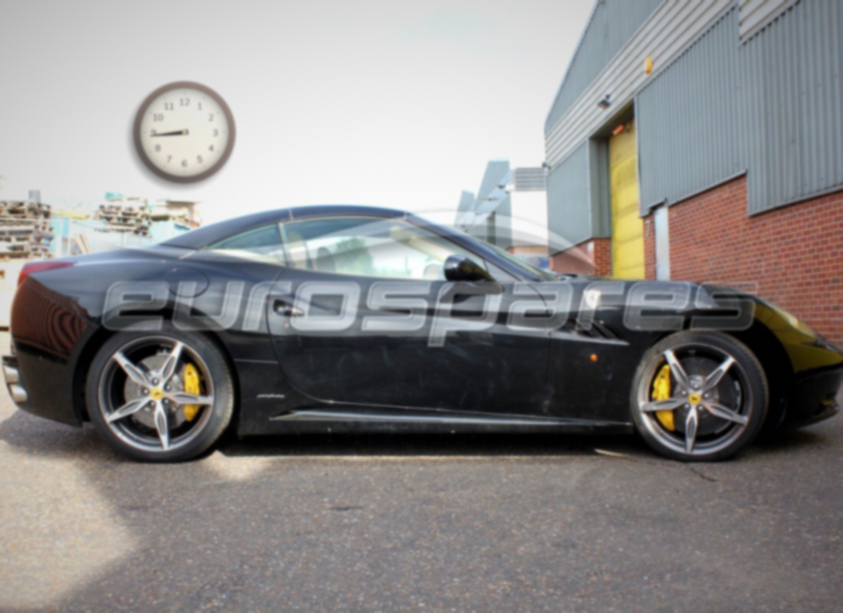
{"hour": 8, "minute": 44}
